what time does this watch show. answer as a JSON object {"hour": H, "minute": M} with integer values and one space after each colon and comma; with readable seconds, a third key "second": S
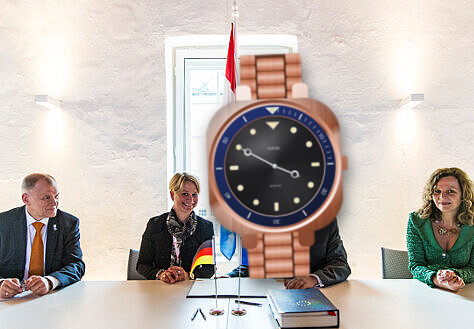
{"hour": 3, "minute": 50}
